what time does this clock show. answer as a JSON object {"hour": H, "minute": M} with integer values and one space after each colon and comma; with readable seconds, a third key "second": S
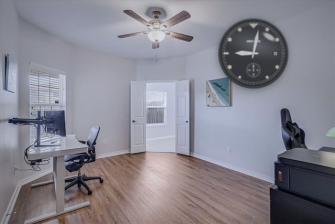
{"hour": 9, "minute": 2}
